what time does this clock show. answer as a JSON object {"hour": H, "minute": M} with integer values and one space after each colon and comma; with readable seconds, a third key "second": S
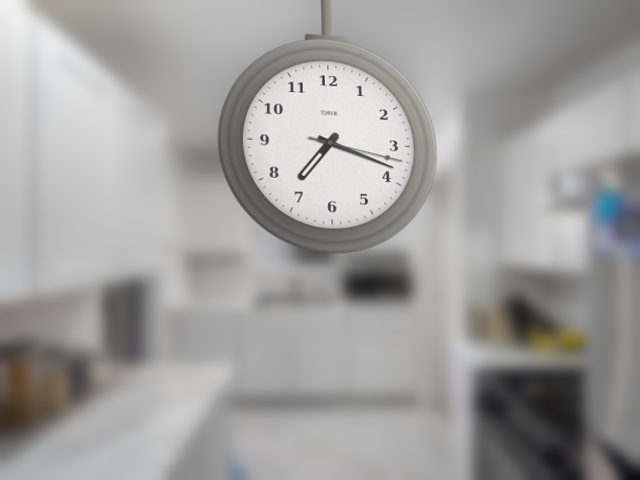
{"hour": 7, "minute": 18, "second": 17}
